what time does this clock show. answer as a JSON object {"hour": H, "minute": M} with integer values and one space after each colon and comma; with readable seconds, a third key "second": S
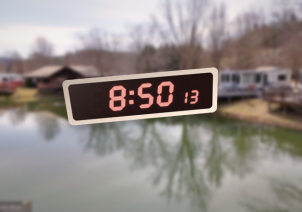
{"hour": 8, "minute": 50, "second": 13}
